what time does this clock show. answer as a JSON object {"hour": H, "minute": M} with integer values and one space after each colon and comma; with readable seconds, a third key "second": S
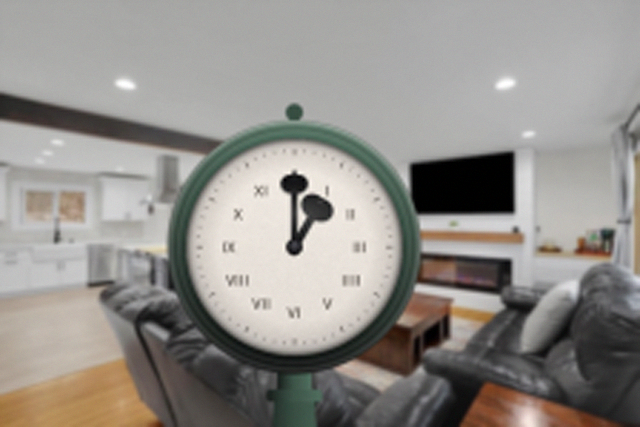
{"hour": 1, "minute": 0}
